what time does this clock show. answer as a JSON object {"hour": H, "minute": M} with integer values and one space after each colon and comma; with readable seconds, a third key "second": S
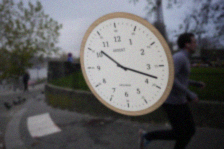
{"hour": 10, "minute": 18}
